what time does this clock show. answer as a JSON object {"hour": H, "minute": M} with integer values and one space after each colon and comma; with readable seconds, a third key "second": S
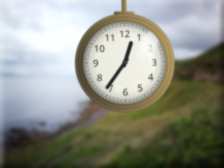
{"hour": 12, "minute": 36}
